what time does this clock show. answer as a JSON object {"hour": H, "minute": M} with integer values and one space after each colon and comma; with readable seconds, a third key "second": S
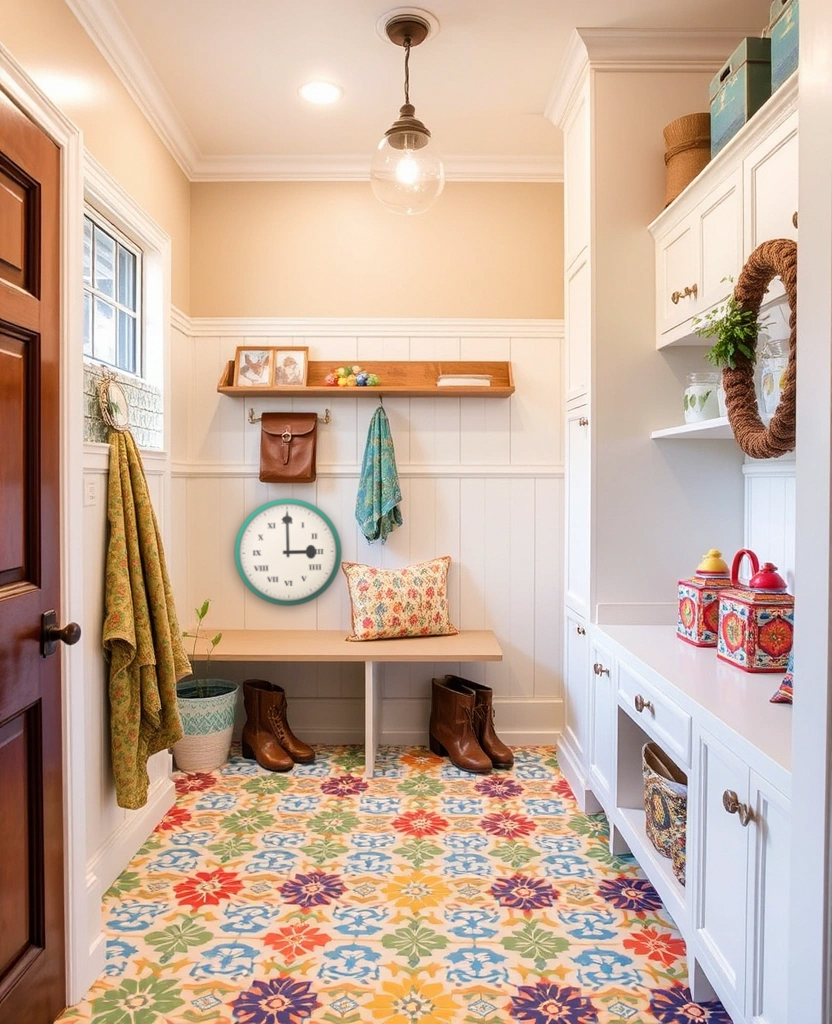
{"hour": 3, "minute": 0}
